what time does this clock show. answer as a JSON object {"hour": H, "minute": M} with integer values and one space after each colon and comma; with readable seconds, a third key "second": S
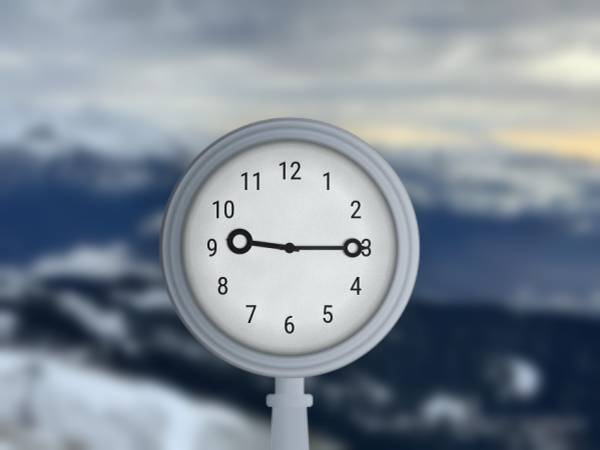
{"hour": 9, "minute": 15}
